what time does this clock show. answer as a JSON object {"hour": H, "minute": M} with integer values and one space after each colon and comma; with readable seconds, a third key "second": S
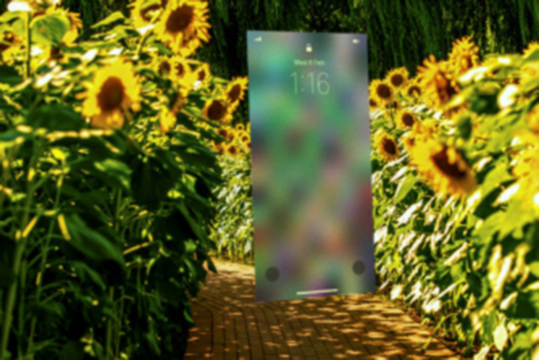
{"hour": 1, "minute": 16}
